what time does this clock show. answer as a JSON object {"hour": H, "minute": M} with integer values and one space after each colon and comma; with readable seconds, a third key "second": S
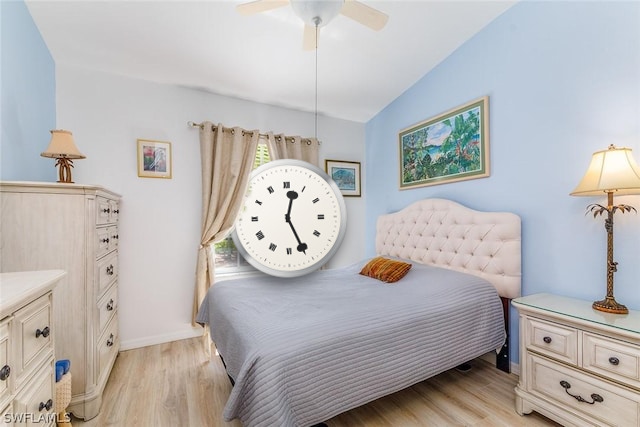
{"hour": 12, "minute": 26}
